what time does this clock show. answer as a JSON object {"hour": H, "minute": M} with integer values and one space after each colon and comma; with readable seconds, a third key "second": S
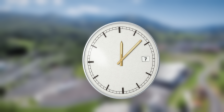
{"hour": 12, "minute": 8}
